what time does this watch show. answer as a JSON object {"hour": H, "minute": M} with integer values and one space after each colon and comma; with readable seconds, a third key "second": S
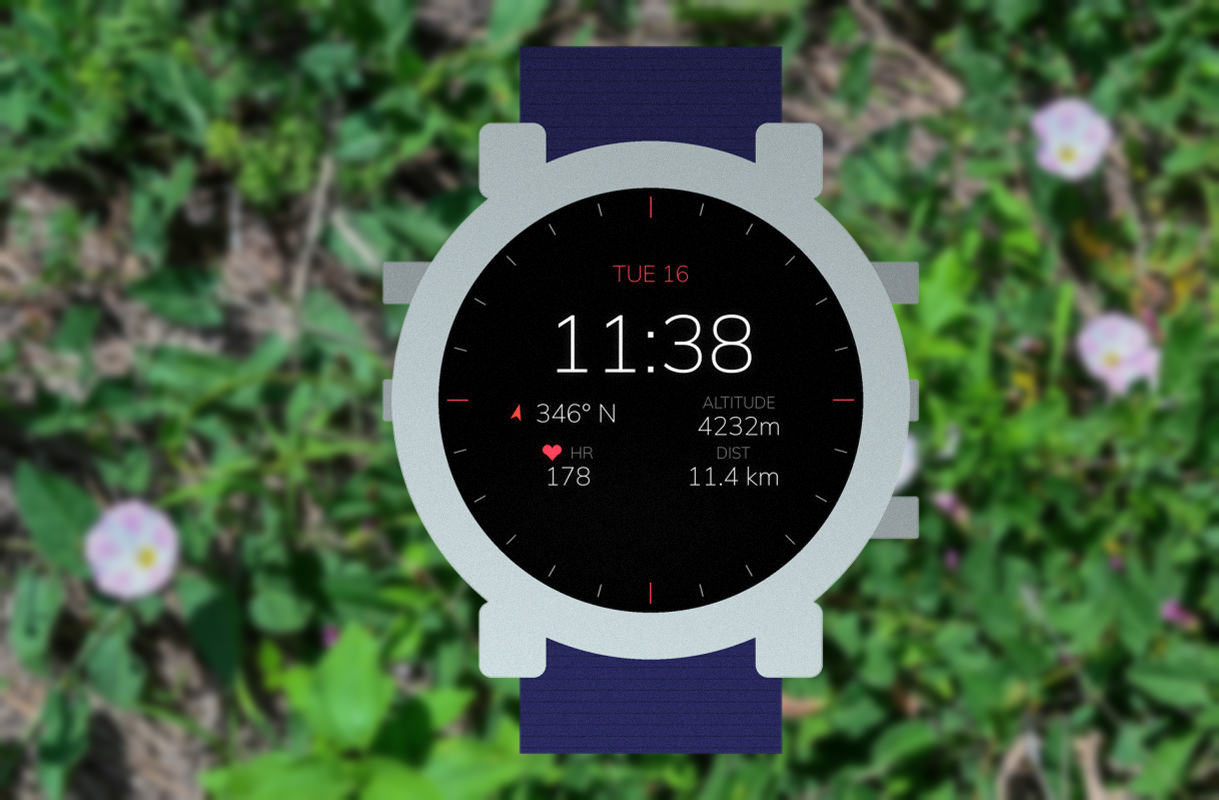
{"hour": 11, "minute": 38}
